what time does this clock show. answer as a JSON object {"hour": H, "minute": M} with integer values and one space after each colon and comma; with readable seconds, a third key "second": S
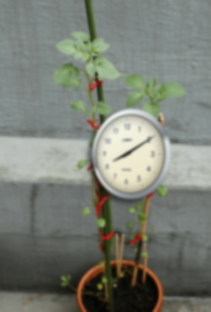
{"hour": 8, "minute": 10}
